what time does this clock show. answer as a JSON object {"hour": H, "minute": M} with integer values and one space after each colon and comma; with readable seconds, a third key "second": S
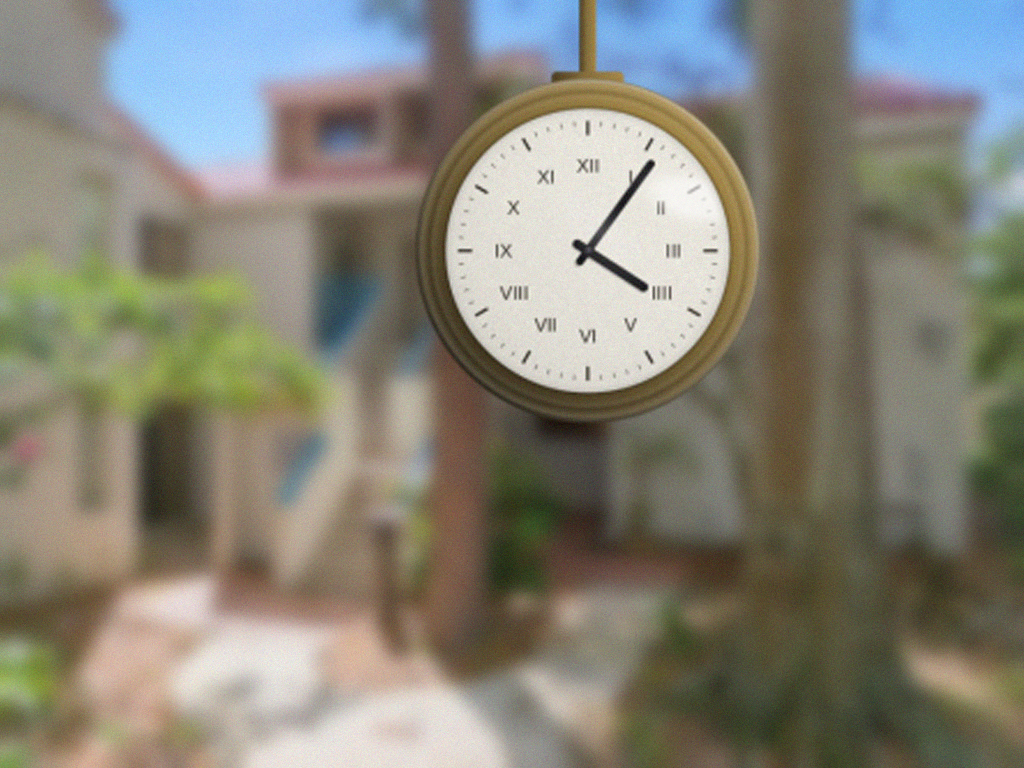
{"hour": 4, "minute": 6}
